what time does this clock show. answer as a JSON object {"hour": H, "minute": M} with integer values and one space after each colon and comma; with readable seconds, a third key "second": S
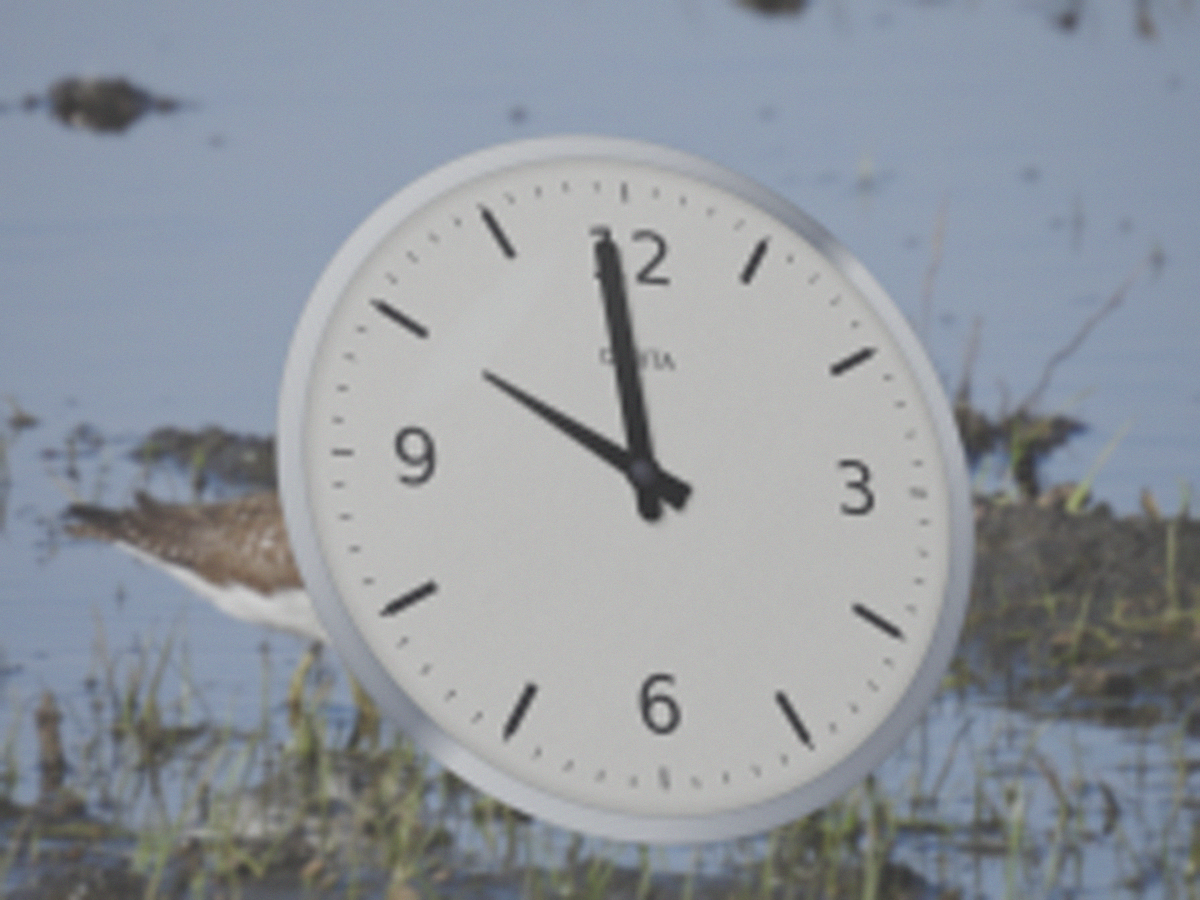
{"hour": 9, "minute": 59}
